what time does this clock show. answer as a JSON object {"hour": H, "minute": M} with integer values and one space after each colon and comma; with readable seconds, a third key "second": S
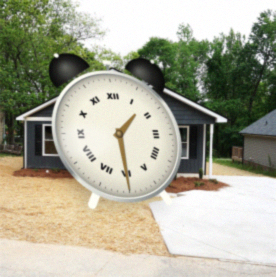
{"hour": 1, "minute": 30}
